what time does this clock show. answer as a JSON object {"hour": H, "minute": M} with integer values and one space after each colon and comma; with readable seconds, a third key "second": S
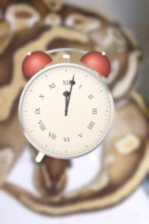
{"hour": 12, "minute": 2}
